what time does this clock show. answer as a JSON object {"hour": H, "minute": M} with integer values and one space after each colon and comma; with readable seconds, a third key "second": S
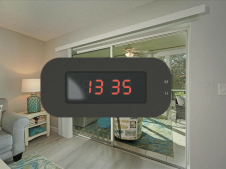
{"hour": 13, "minute": 35}
